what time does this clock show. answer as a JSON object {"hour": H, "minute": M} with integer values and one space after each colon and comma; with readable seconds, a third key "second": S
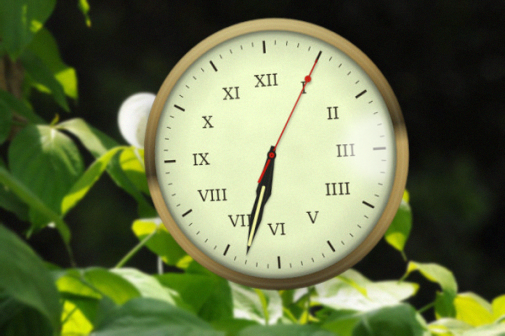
{"hour": 6, "minute": 33, "second": 5}
